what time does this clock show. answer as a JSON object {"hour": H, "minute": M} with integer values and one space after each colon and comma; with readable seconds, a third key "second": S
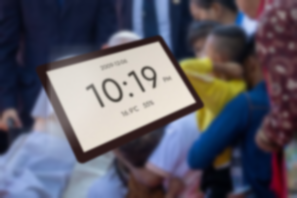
{"hour": 10, "minute": 19}
